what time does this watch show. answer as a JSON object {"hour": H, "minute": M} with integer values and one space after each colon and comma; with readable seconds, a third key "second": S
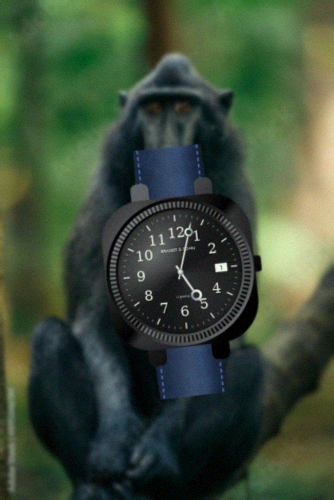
{"hour": 5, "minute": 3}
